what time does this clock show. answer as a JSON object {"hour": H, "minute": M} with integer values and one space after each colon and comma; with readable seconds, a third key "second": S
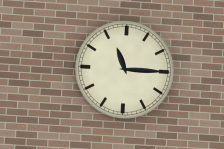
{"hour": 11, "minute": 15}
